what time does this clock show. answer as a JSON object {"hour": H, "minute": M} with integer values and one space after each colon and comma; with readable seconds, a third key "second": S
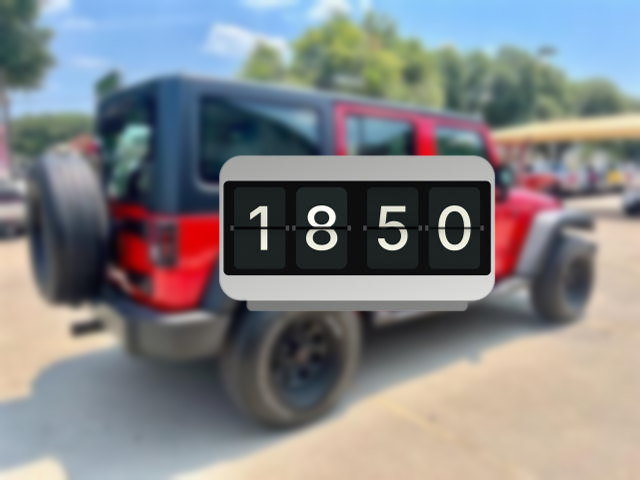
{"hour": 18, "minute": 50}
